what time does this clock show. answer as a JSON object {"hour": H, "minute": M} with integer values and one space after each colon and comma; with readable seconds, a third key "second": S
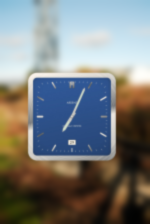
{"hour": 7, "minute": 4}
